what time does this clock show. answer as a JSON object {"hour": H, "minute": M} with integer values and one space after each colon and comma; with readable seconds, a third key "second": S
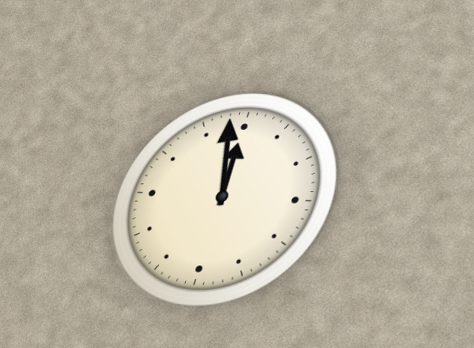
{"hour": 11, "minute": 58}
